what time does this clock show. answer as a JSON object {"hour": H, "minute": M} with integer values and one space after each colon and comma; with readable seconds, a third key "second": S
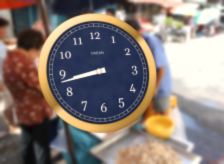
{"hour": 8, "minute": 43}
